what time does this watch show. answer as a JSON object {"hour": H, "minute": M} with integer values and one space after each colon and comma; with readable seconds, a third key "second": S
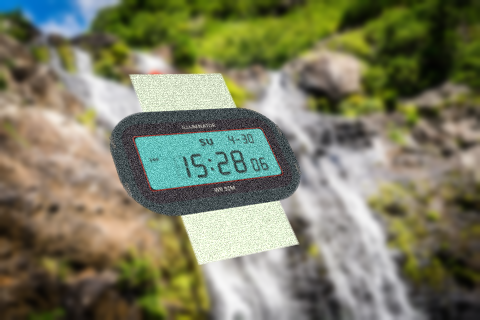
{"hour": 15, "minute": 28, "second": 6}
